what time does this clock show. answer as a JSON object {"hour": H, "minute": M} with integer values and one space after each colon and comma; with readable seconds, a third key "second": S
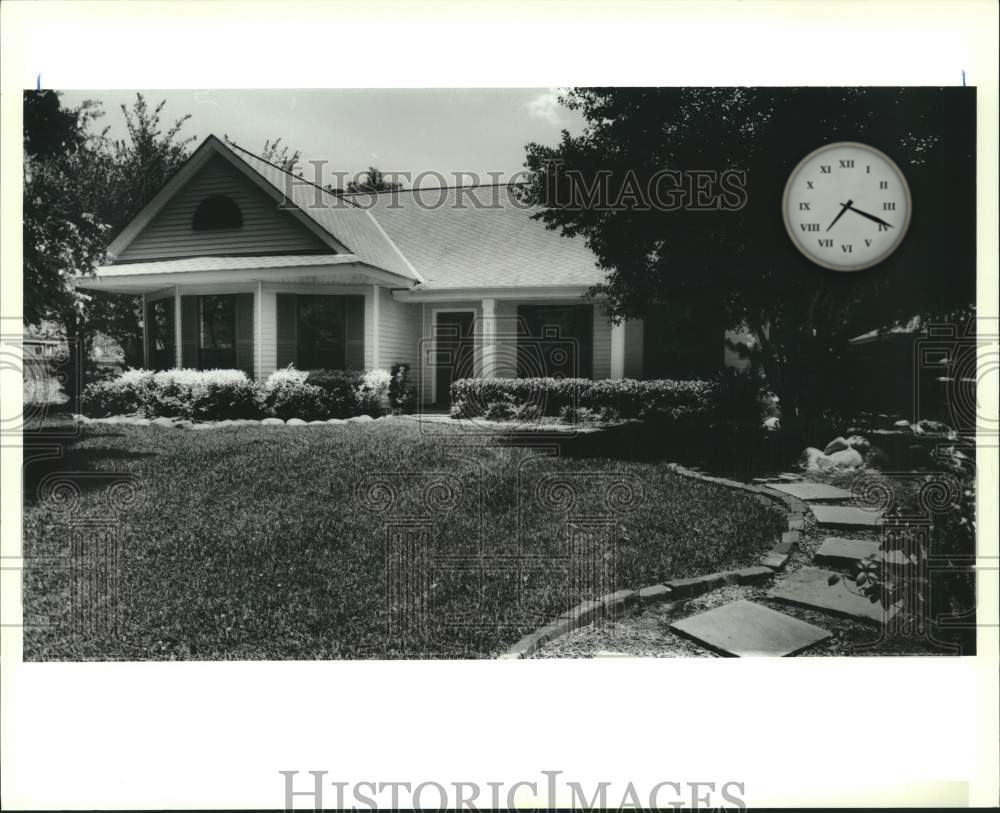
{"hour": 7, "minute": 19}
